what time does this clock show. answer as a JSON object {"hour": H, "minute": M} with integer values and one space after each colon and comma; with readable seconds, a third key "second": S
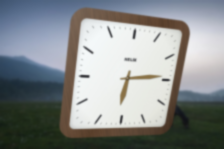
{"hour": 6, "minute": 14}
